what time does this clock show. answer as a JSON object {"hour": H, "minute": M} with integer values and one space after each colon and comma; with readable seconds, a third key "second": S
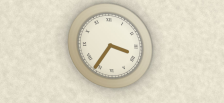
{"hour": 3, "minute": 36}
